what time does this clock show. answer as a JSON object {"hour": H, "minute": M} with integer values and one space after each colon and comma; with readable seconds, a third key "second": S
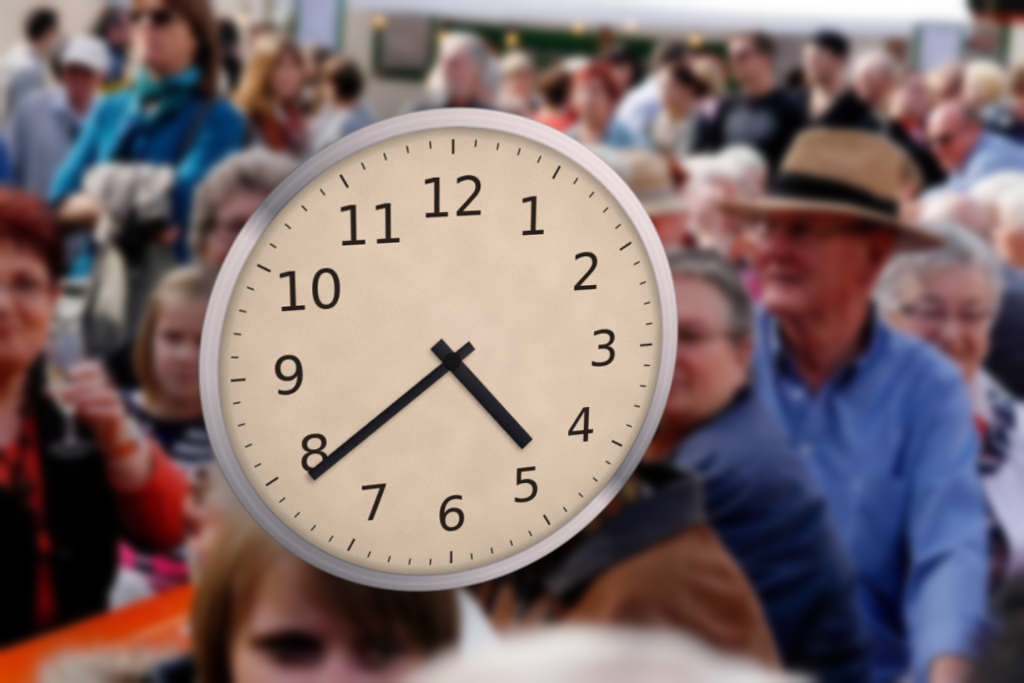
{"hour": 4, "minute": 39}
